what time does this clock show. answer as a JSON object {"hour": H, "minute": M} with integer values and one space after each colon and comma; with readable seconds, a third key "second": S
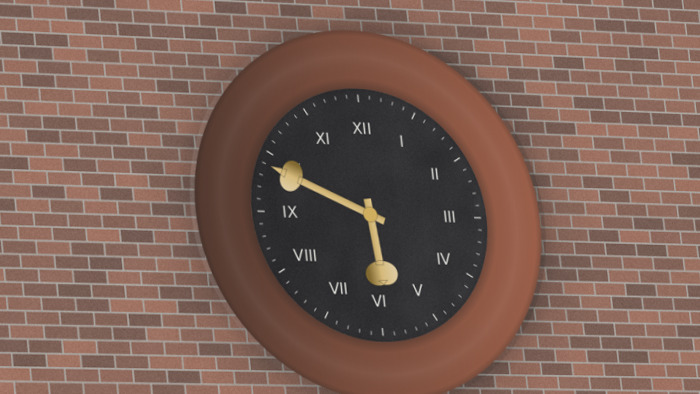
{"hour": 5, "minute": 49}
